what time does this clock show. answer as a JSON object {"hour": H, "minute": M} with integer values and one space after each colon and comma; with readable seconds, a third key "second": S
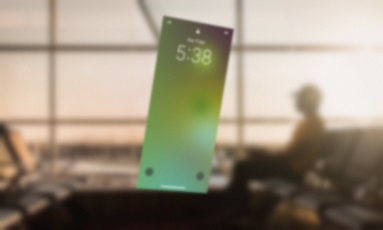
{"hour": 5, "minute": 38}
